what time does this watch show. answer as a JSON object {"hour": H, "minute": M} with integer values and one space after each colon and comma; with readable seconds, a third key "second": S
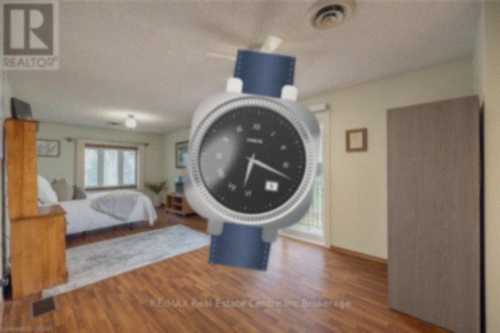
{"hour": 6, "minute": 18}
